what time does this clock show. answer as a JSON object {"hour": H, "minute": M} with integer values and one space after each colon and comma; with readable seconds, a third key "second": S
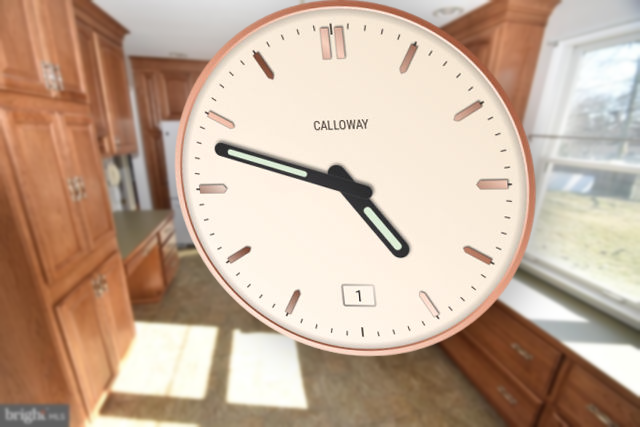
{"hour": 4, "minute": 48}
